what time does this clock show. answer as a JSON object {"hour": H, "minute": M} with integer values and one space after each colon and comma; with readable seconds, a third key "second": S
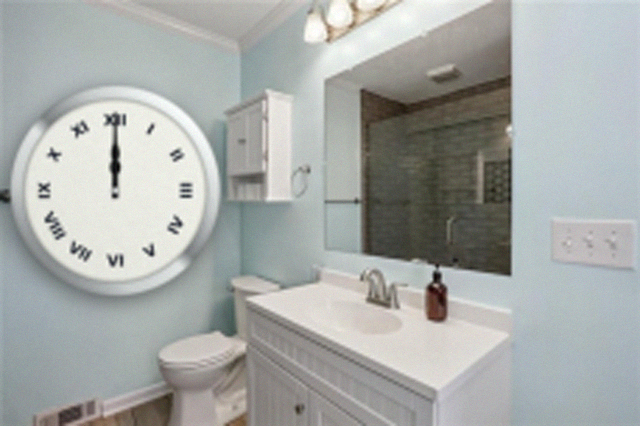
{"hour": 12, "minute": 0}
